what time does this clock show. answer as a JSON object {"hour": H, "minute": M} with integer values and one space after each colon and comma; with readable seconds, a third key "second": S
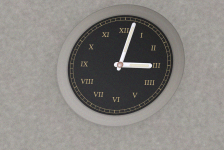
{"hour": 3, "minute": 2}
